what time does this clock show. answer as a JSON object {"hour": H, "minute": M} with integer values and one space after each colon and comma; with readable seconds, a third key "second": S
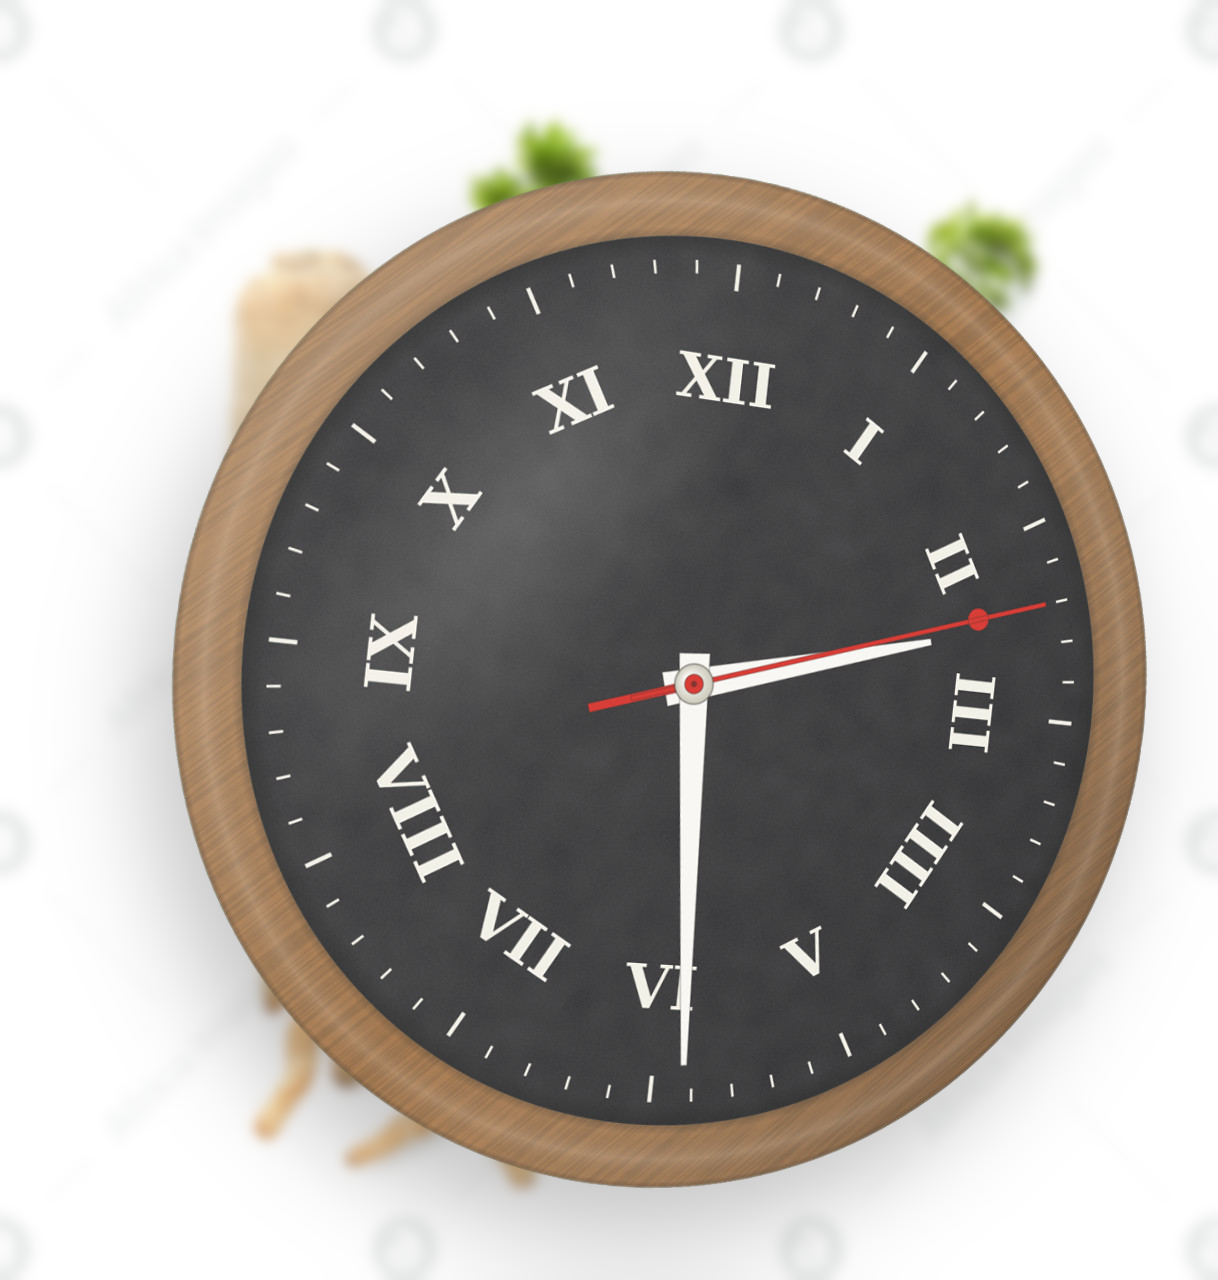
{"hour": 2, "minute": 29, "second": 12}
